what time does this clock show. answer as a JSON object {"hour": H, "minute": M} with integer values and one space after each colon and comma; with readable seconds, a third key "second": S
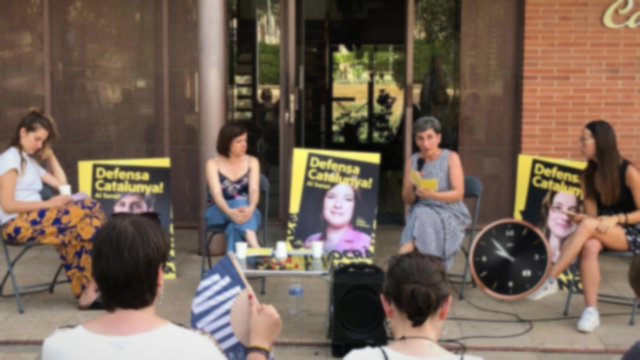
{"hour": 9, "minute": 53}
